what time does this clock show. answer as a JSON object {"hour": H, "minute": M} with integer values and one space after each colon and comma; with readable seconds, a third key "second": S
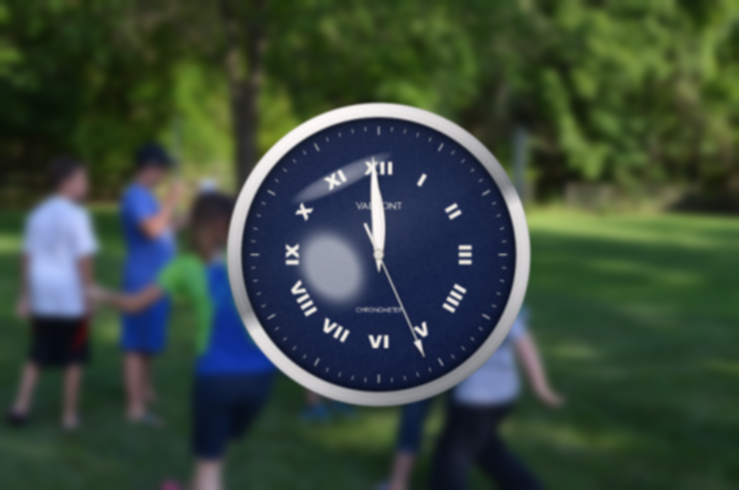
{"hour": 11, "minute": 59, "second": 26}
